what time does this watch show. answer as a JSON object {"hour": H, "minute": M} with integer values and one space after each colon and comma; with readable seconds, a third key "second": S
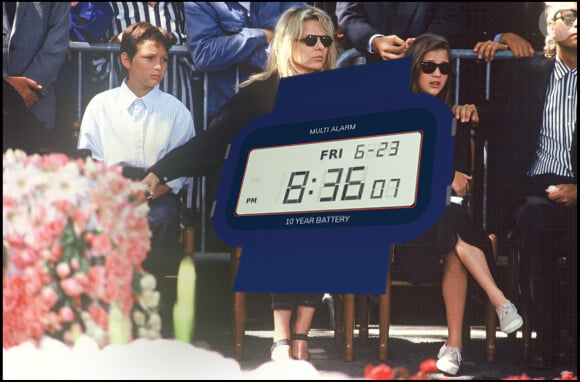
{"hour": 8, "minute": 36, "second": 7}
